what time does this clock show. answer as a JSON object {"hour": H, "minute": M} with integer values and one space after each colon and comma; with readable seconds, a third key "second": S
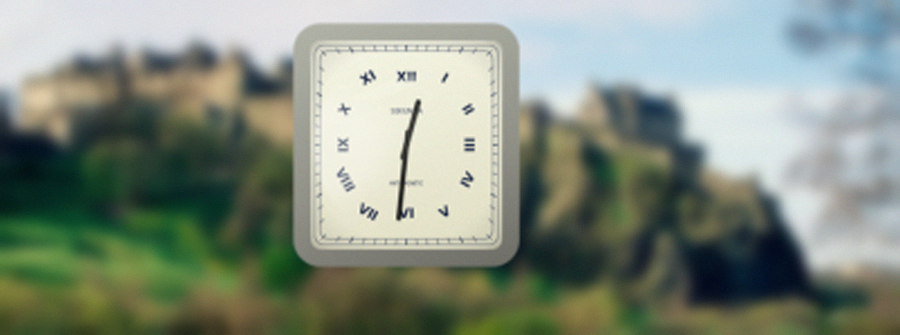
{"hour": 12, "minute": 31}
